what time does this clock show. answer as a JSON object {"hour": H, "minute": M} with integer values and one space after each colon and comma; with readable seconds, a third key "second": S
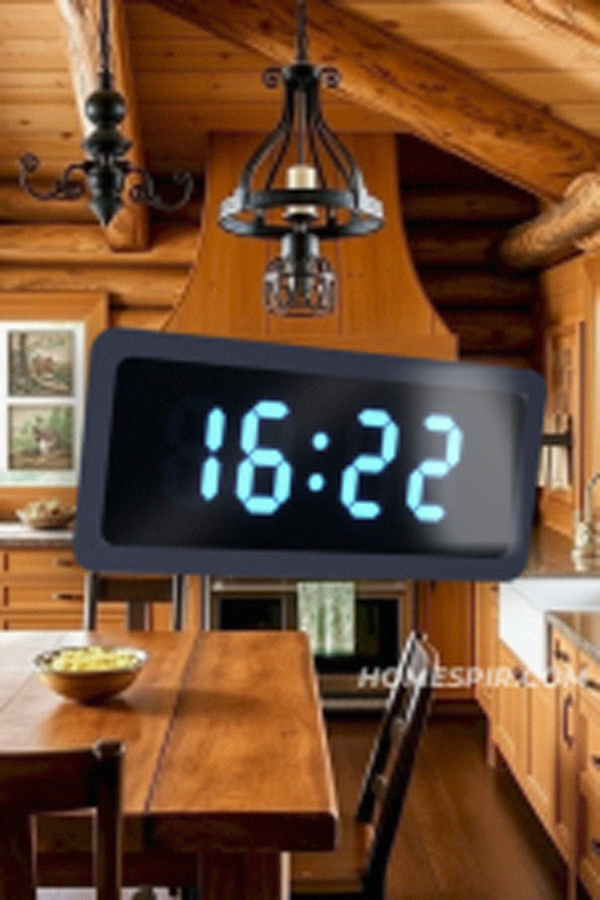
{"hour": 16, "minute": 22}
